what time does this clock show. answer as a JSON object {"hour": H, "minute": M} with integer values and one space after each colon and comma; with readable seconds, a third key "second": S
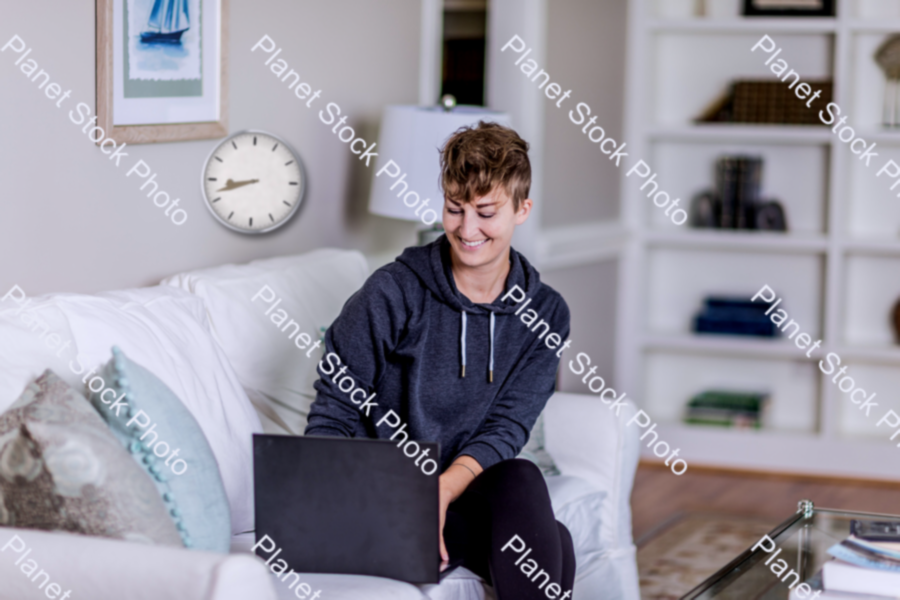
{"hour": 8, "minute": 42}
